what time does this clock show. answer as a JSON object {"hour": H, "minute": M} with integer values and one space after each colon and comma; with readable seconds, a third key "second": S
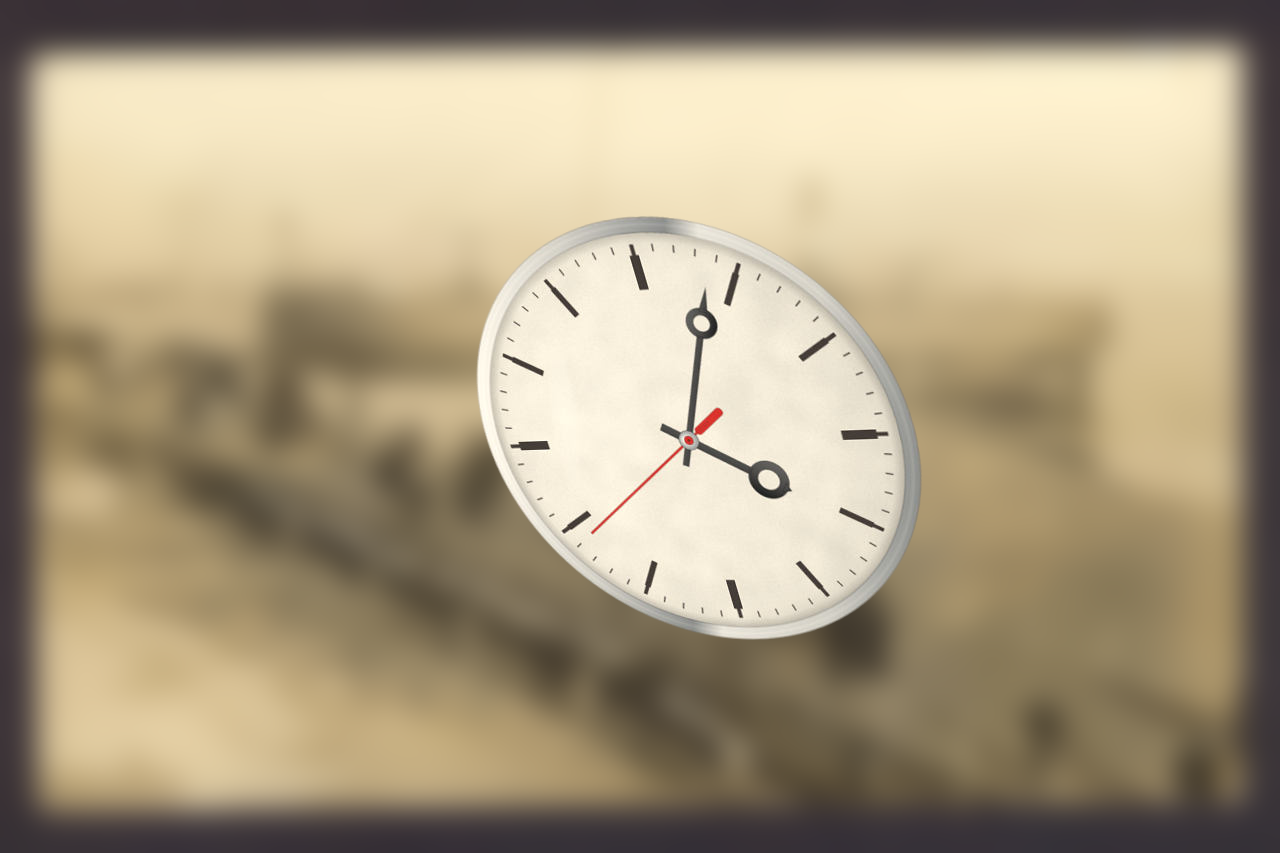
{"hour": 4, "minute": 3, "second": 39}
